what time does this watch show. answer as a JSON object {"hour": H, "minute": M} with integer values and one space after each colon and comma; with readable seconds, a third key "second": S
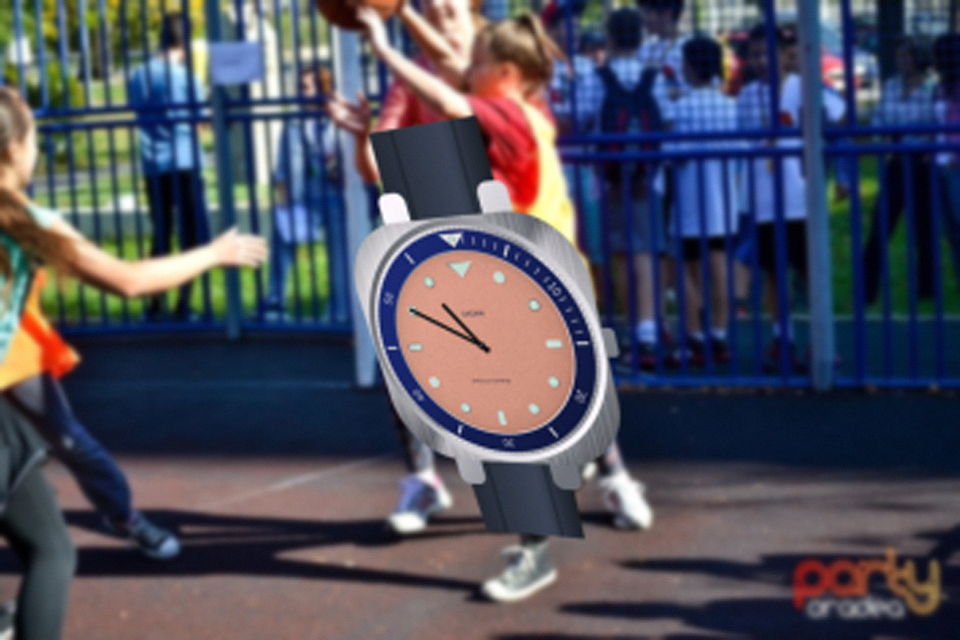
{"hour": 10, "minute": 50}
